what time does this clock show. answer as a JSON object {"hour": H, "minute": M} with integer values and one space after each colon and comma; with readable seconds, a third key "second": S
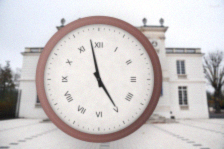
{"hour": 4, "minute": 58}
